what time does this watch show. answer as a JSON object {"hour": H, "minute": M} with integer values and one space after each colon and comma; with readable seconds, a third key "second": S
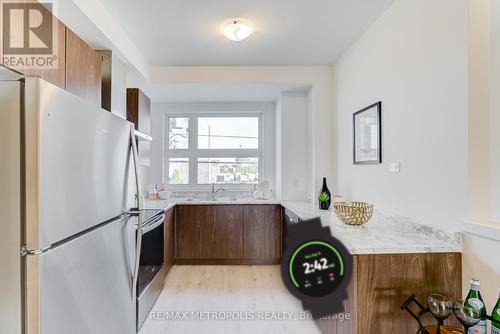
{"hour": 2, "minute": 42}
